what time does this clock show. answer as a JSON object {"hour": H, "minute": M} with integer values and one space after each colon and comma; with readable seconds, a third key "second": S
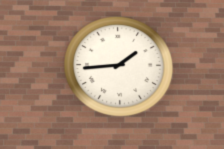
{"hour": 1, "minute": 44}
